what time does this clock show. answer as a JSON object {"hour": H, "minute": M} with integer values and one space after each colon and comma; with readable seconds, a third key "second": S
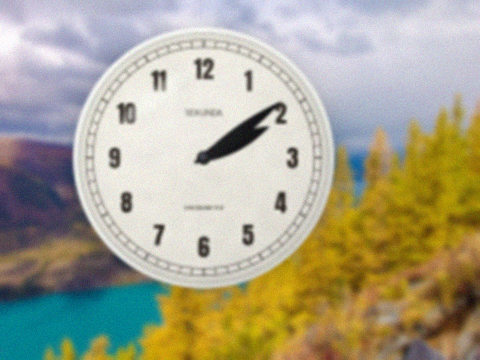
{"hour": 2, "minute": 9}
